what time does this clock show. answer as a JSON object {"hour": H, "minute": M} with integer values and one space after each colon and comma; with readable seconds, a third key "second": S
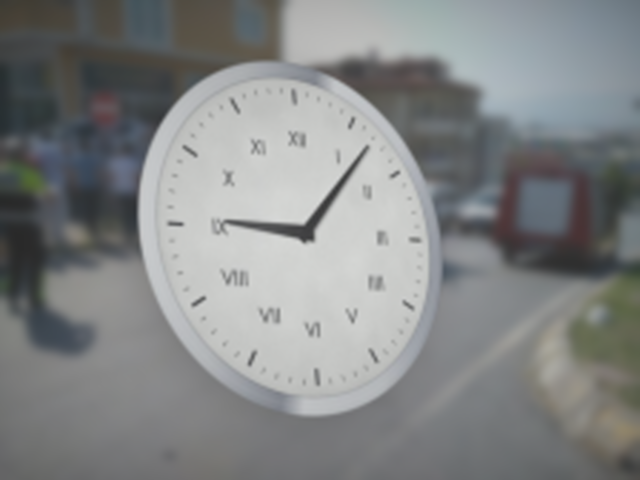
{"hour": 9, "minute": 7}
